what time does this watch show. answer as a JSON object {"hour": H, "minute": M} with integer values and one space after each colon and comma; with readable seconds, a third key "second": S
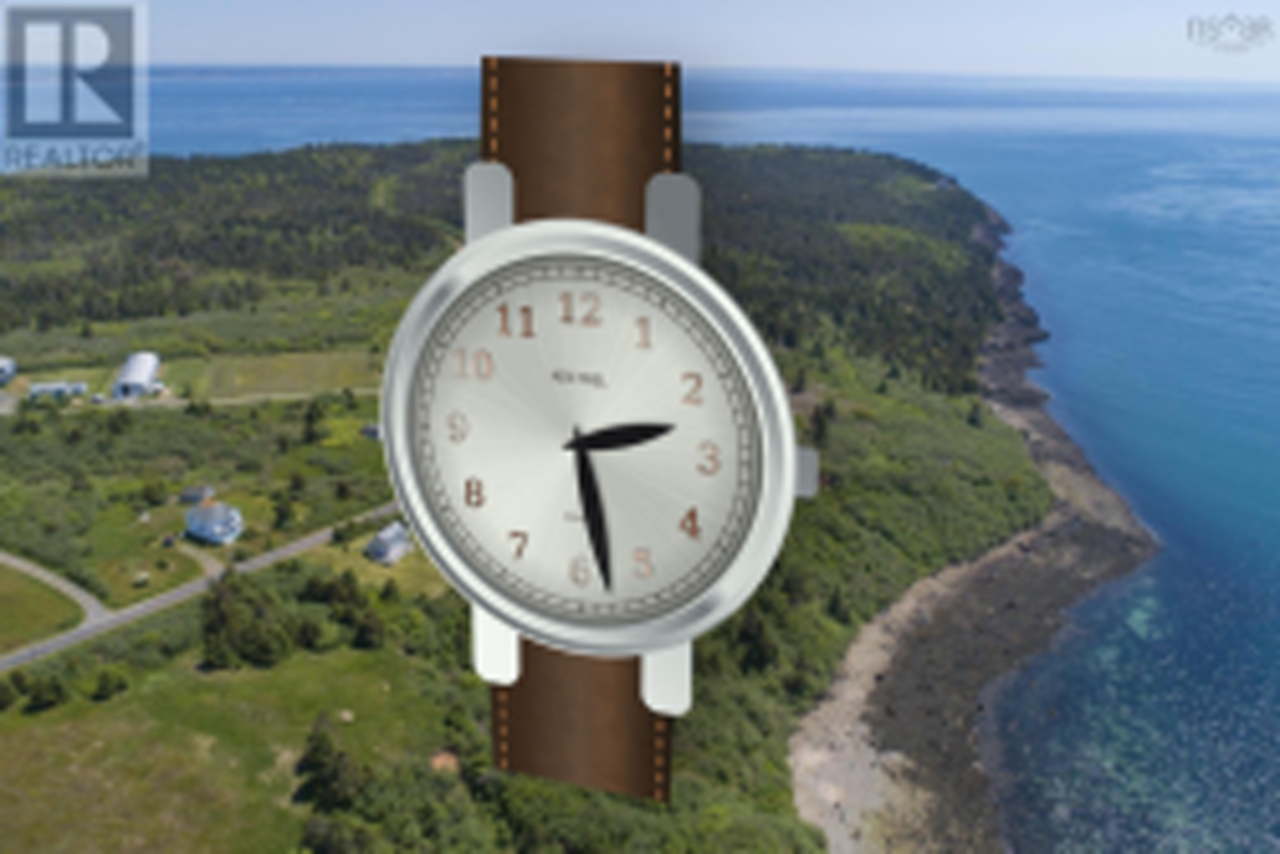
{"hour": 2, "minute": 28}
